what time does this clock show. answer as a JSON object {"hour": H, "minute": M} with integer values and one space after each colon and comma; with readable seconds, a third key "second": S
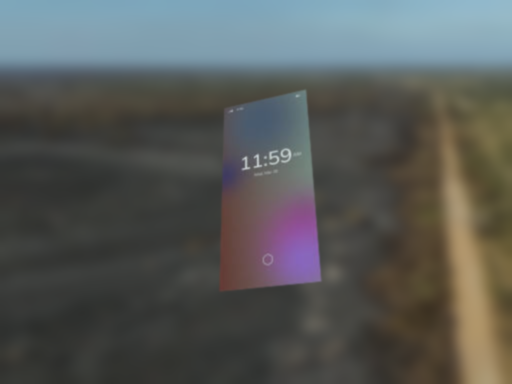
{"hour": 11, "minute": 59}
